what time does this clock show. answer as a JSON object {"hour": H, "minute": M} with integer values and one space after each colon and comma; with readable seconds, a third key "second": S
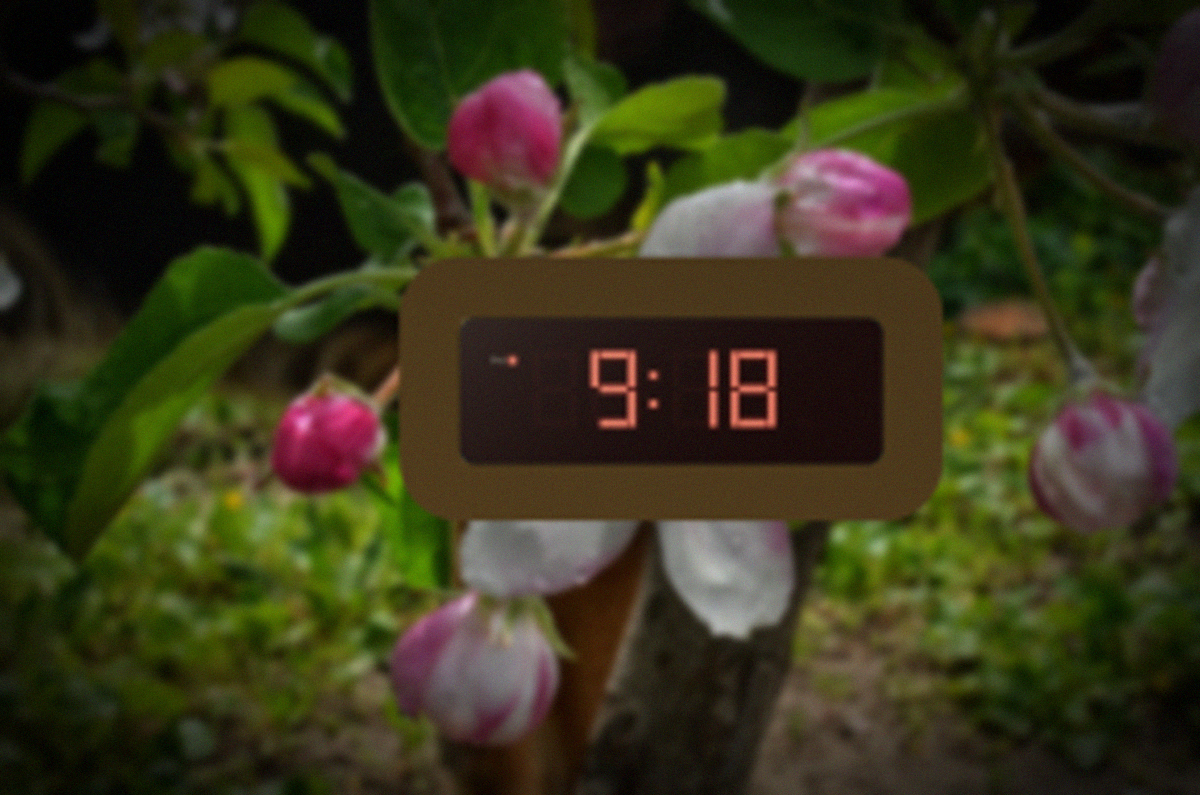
{"hour": 9, "minute": 18}
